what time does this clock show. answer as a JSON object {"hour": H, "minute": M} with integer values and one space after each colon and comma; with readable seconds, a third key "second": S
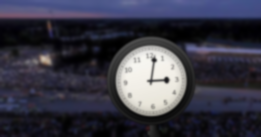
{"hour": 3, "minute": 2}
